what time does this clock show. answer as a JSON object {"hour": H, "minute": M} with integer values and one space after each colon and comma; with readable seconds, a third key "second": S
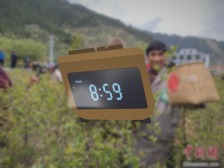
{"hour": 8, "minute": 59}
